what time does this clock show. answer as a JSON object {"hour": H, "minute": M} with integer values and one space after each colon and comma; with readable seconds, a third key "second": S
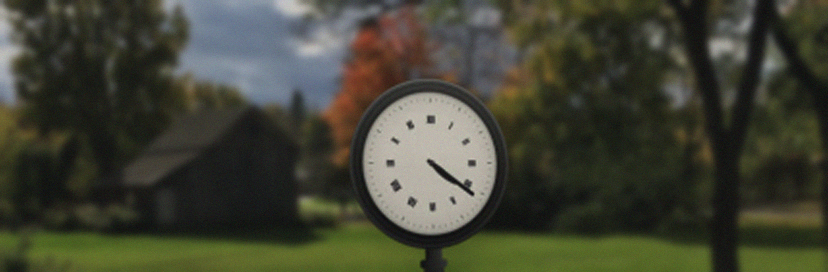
{"hour": 4, "minute": 21}
